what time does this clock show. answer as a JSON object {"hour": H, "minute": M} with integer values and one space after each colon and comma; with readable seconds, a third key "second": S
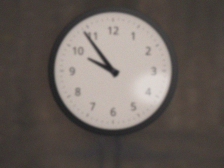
{"hour": 9, "minute": 54}
